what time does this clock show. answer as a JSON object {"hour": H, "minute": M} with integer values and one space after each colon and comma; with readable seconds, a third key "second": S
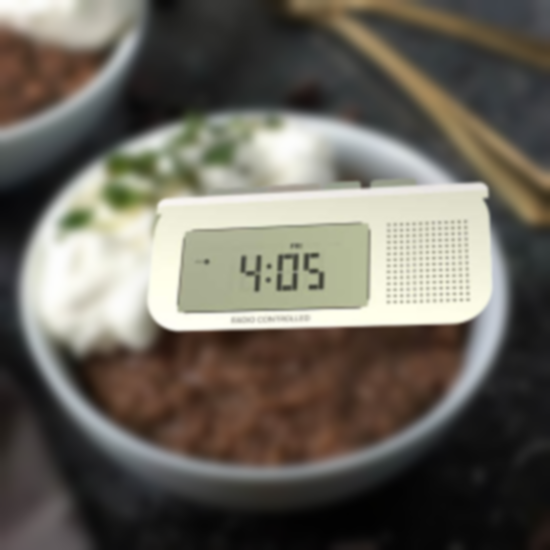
{"hour": 4, "minute": 5}
